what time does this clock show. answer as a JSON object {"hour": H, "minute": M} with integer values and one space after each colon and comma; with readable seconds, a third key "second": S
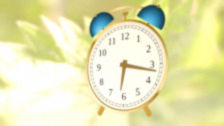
{"hour": 6, "minute": 17}
